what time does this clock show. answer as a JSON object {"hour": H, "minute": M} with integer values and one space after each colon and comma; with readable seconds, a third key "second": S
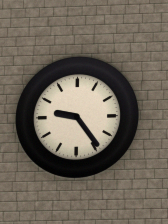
{"hour": 9, "minute": 24}
